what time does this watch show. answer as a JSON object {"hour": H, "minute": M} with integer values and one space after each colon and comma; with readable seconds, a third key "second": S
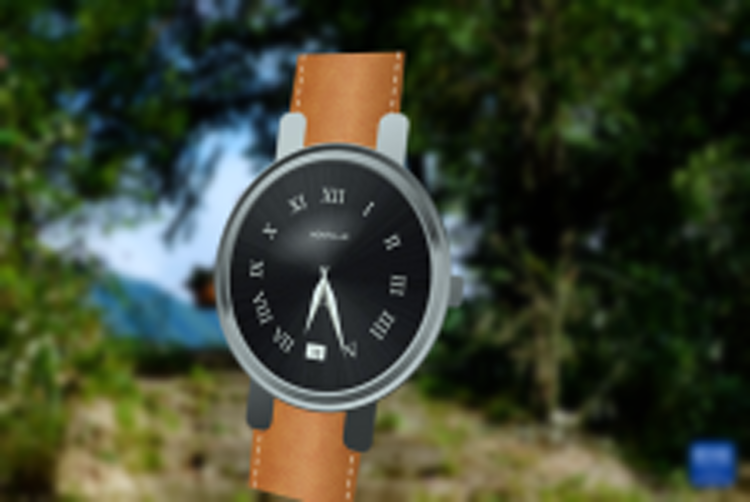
{"hour": 6, "minute": 26}
